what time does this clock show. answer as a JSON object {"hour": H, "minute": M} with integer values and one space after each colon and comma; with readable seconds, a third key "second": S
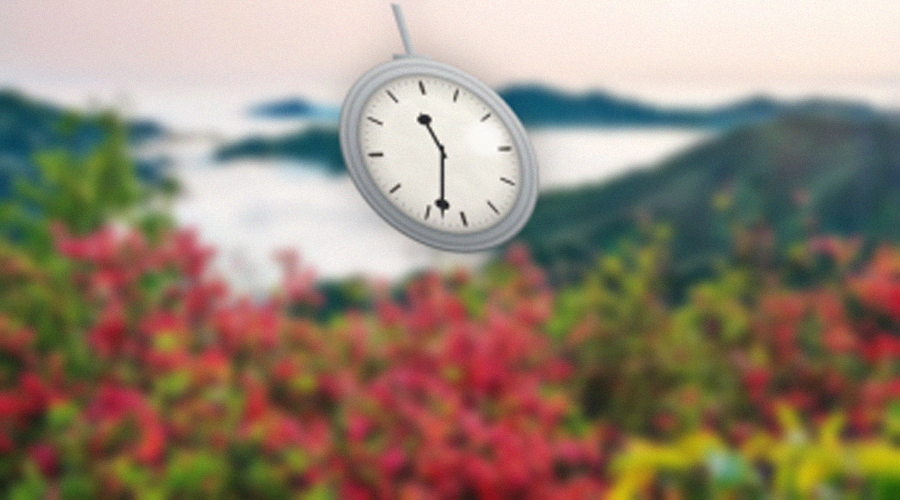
{"hour": 11, "minute": 33}
